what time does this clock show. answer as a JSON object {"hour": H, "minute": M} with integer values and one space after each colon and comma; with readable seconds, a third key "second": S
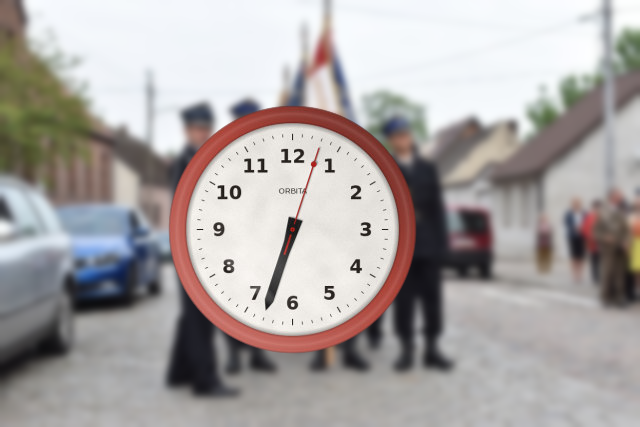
{"hour": 6, "minute": 33, "second": 3}
